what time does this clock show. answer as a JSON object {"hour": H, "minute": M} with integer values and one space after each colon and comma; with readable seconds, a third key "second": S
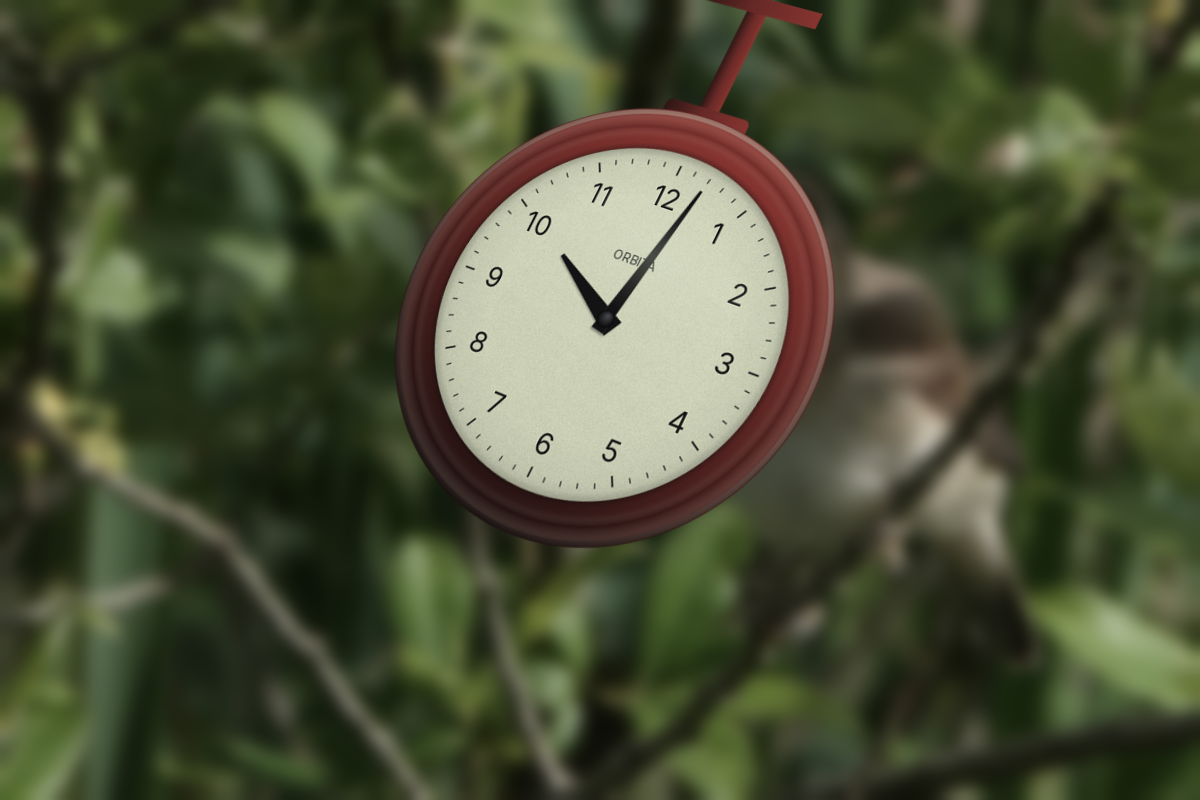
{"hour": 10, "minute": 2}
